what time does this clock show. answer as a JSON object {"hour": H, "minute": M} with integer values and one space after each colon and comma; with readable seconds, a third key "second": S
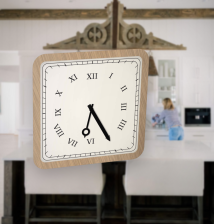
{"hour": 6, "minute": 25}
